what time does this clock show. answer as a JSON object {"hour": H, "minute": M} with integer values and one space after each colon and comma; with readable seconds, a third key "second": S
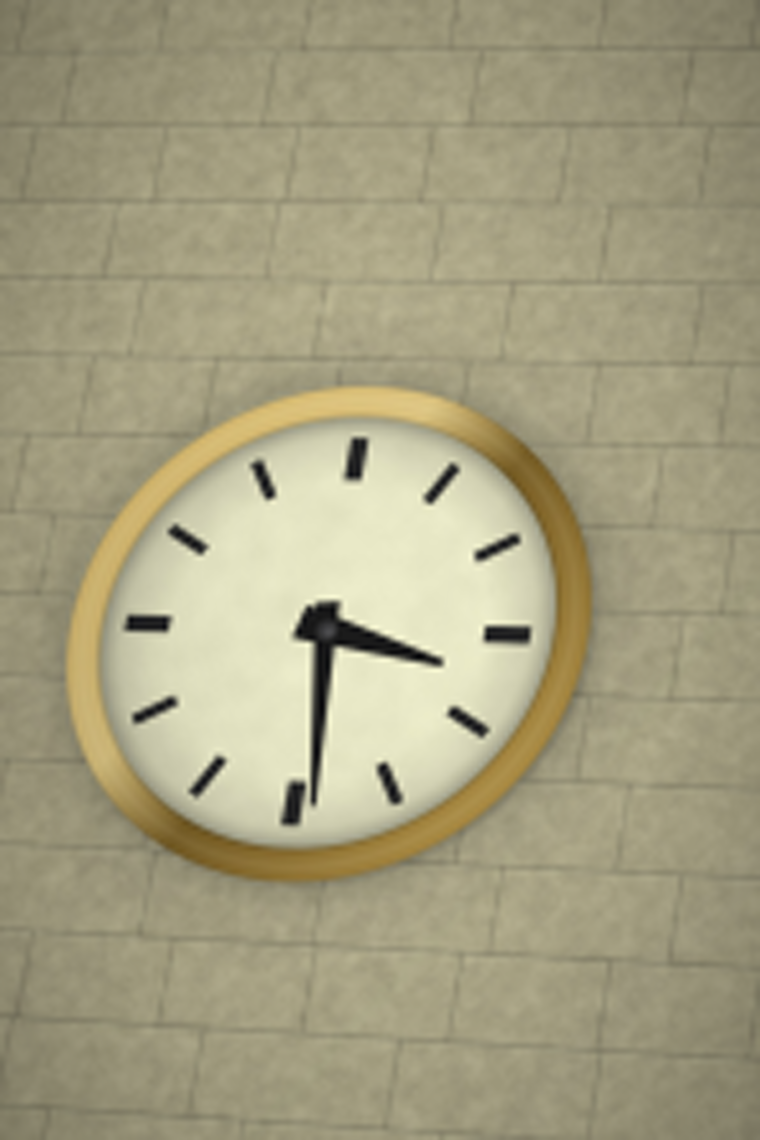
{"hour": 3, "minute": 29}
